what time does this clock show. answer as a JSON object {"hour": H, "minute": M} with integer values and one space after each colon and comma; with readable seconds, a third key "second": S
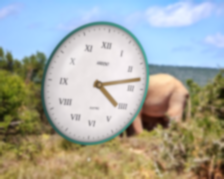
{"hour": 4, "minute": 13}
